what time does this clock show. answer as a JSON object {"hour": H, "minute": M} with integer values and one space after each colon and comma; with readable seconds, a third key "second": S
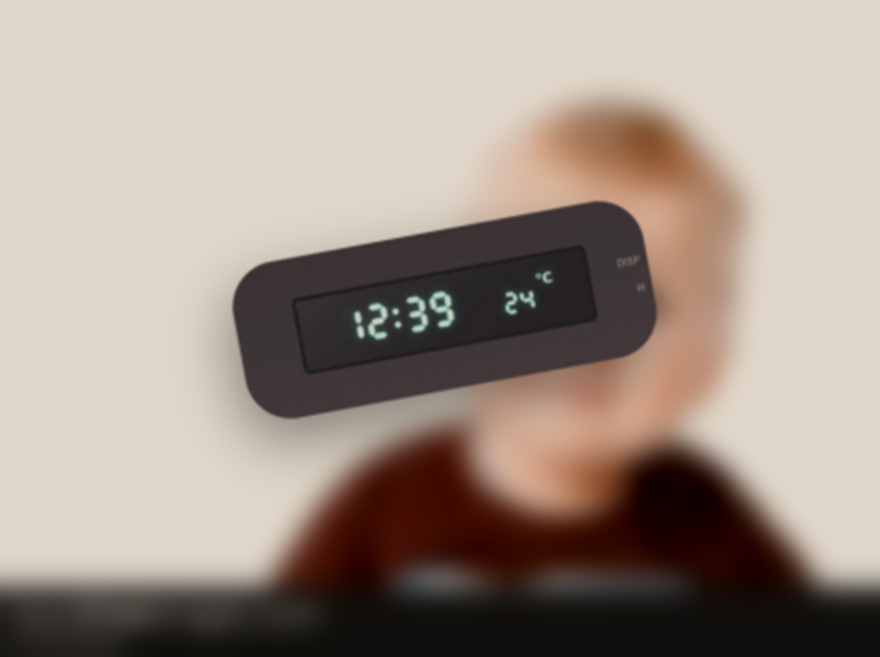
{"hour": 12, "minute": 39}
